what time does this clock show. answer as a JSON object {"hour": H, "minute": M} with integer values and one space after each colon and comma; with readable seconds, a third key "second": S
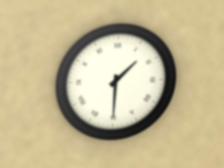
{"hour": 1, "minute": 30}
